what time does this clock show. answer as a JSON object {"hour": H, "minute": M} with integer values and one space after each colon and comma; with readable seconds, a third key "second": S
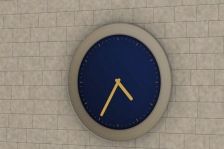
{"hour": 4, "minute": 35}
